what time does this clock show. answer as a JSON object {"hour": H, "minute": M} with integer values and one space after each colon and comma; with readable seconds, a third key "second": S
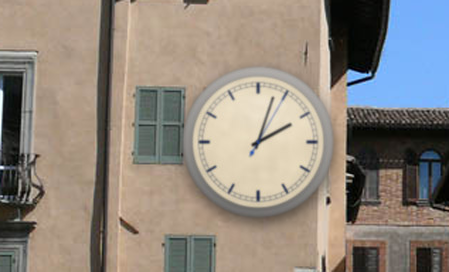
{"hour": 2, "minute": 3, "second": 5}
